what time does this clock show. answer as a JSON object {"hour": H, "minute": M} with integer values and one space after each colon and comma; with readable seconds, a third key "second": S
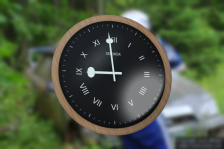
{"hour": 8, "minute": 59}
